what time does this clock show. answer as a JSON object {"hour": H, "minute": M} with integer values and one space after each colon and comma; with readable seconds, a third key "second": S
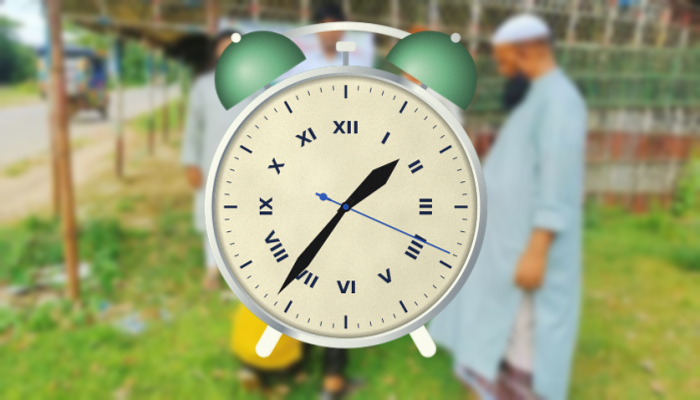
{"hour": 1, "minute": 36, "second": 19}
